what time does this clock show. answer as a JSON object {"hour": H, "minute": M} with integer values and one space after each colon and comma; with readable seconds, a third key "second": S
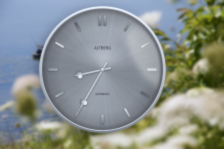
{"hour": 8, "minute": 35}
